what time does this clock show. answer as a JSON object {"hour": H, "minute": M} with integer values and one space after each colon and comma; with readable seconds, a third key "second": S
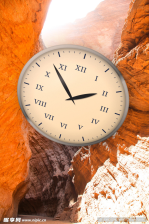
{"hour": 1, "minute": 53}
